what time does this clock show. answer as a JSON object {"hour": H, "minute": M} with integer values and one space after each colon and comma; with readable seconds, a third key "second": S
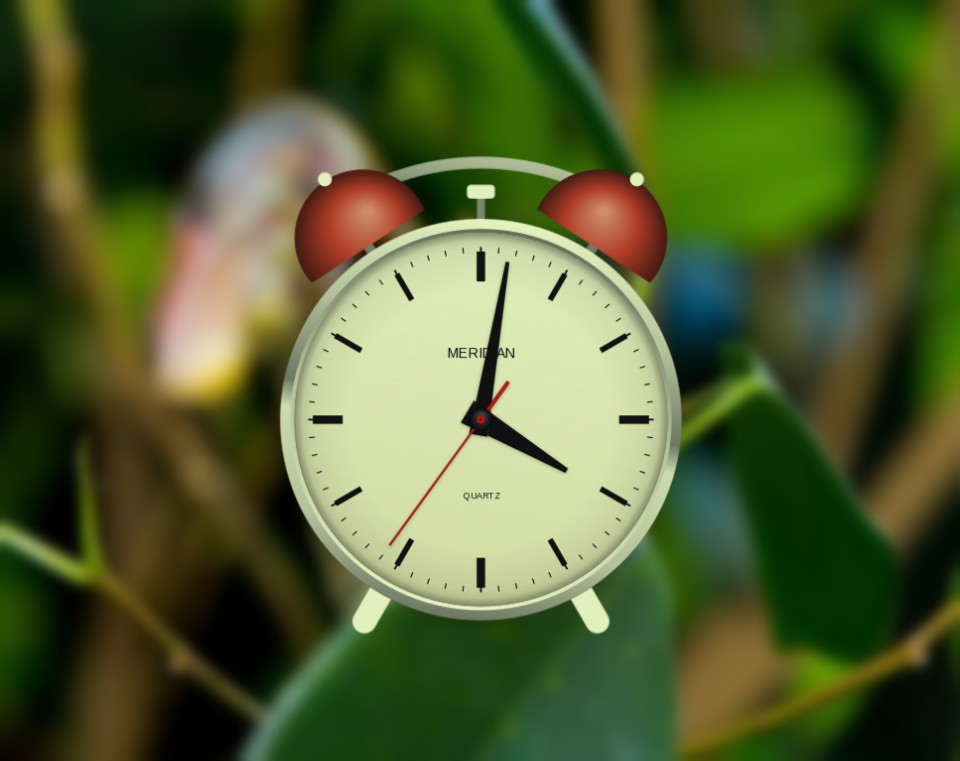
{"hour": 4, "minute": 1, "second": 36}
